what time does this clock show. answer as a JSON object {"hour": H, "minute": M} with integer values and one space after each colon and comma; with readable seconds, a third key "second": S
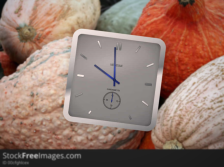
{"hour": 9, "minute": 59}
